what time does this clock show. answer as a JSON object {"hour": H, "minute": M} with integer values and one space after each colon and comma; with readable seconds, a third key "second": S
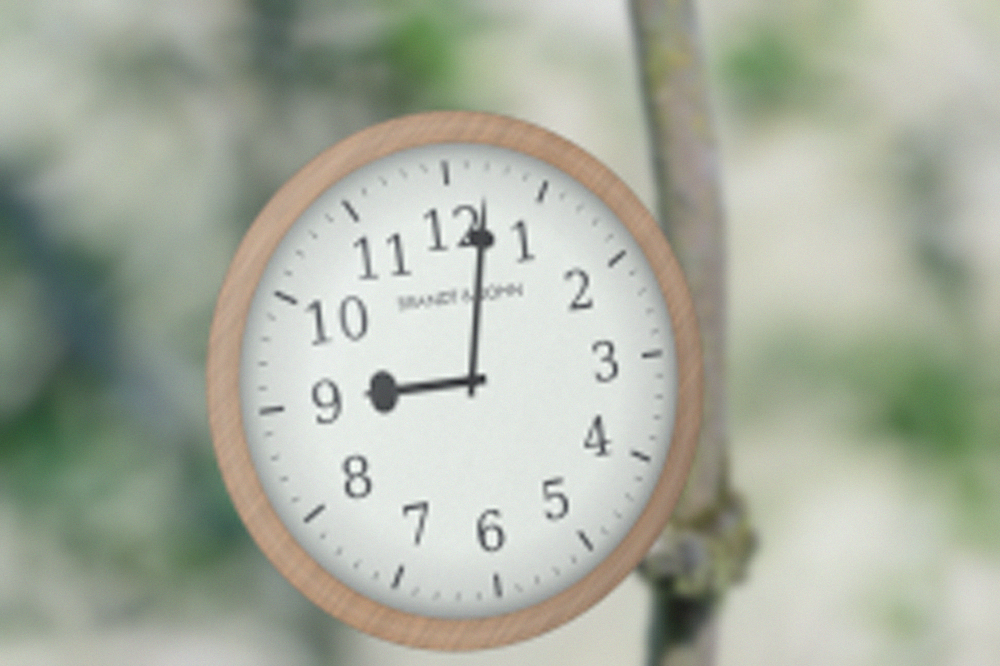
{"hour": 9, "minute": 2}
